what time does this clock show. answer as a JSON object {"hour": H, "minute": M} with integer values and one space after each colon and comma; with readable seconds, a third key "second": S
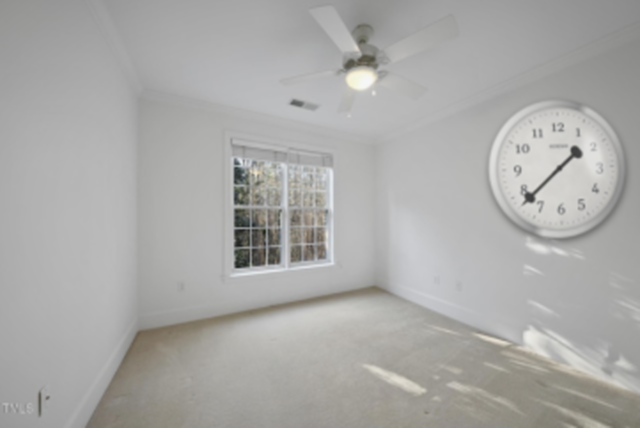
{"hour": 1, "minute": 38}
